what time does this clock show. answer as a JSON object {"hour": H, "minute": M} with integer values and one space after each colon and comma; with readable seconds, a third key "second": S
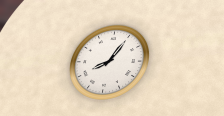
{"hour": 8, "minute": 5}
